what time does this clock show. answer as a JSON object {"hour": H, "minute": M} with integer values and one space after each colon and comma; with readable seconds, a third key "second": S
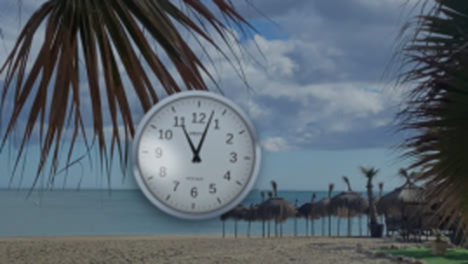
{"hour": 11, "minute": 3}
